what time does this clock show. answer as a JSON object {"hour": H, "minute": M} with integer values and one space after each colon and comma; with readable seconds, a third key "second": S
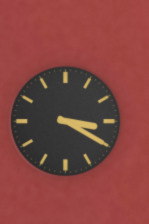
{"hour": 3, "minute": 20}
